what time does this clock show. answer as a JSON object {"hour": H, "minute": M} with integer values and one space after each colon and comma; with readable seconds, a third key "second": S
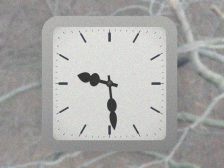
{"hour": 9, "minute": 29}
